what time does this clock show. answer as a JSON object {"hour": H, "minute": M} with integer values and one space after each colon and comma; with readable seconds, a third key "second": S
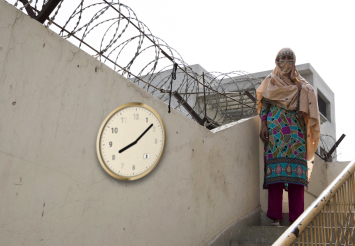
{"hour": 8, "minute": 8}
